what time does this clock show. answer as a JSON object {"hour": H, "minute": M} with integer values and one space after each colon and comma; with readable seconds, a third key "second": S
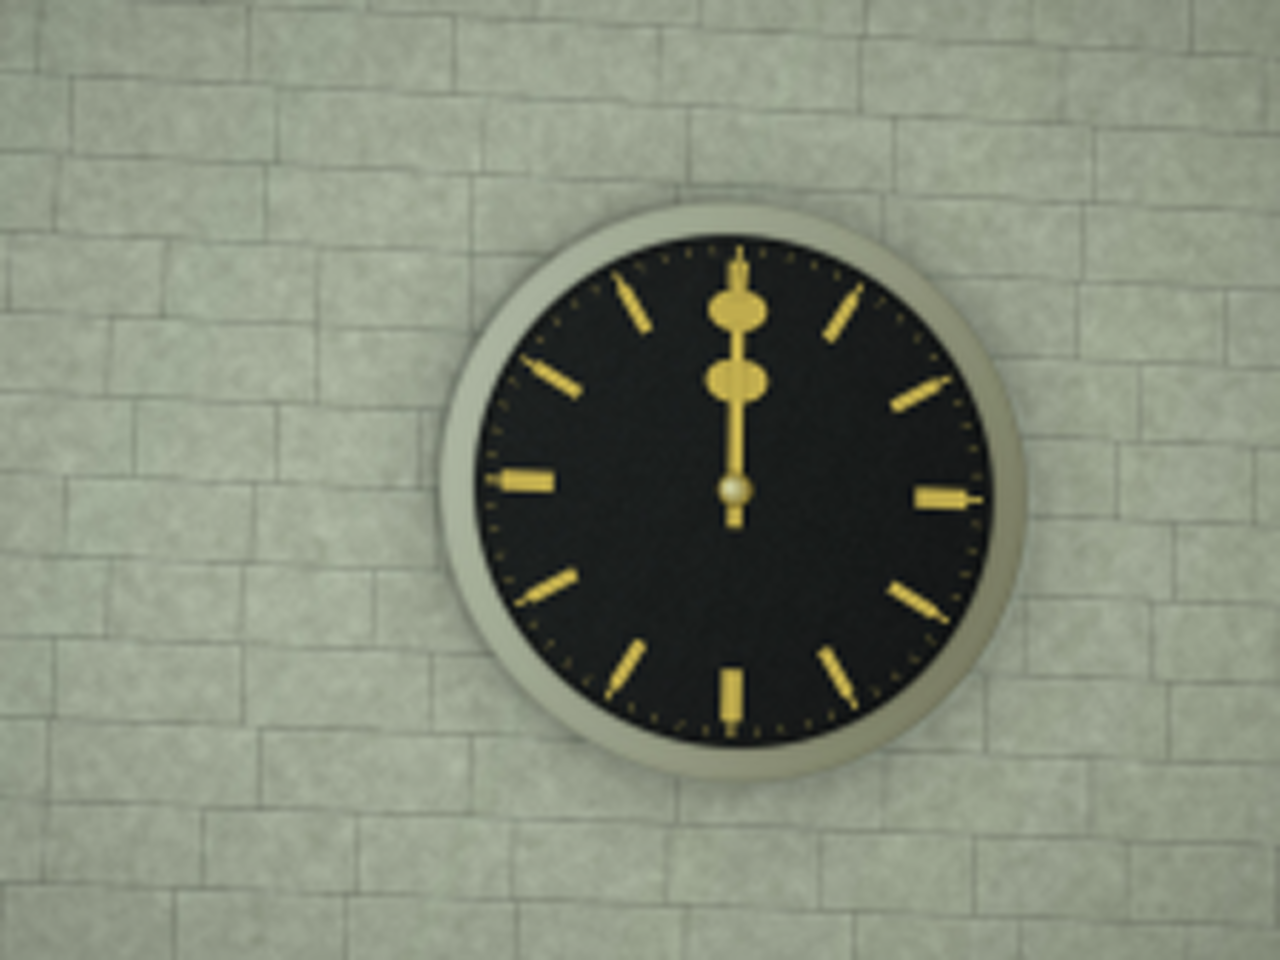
{"hour": 12, "minute": 0}
